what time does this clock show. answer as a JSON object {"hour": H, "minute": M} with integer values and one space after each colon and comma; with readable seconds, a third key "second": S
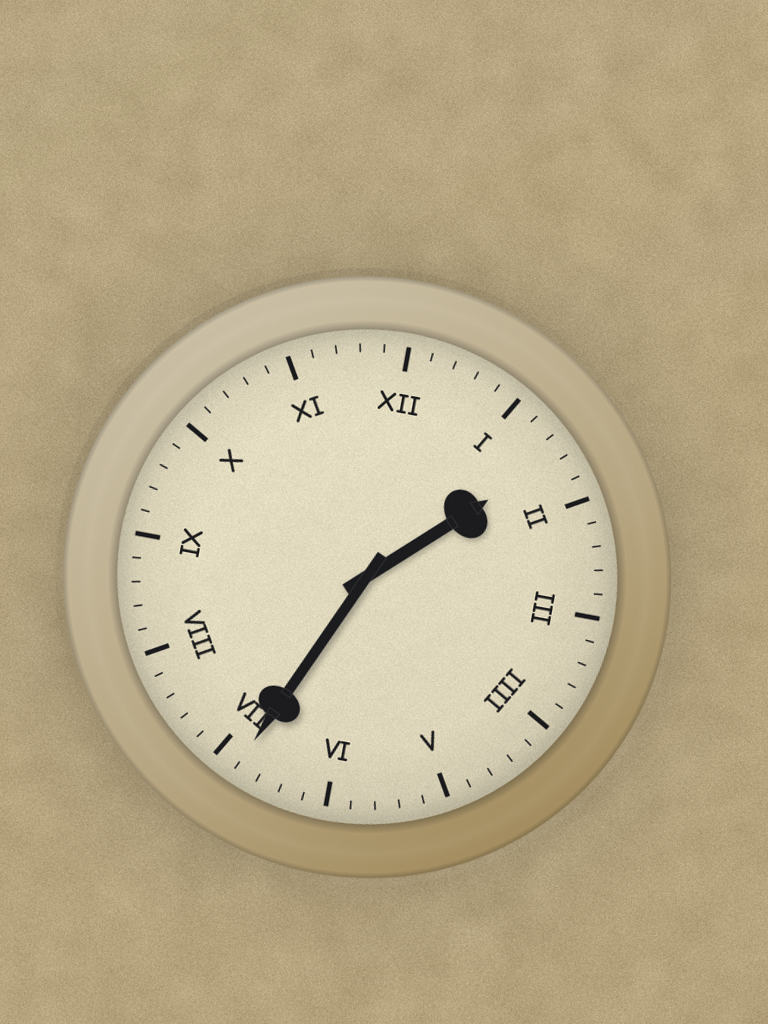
{"hour": 1, "minute": 34}
